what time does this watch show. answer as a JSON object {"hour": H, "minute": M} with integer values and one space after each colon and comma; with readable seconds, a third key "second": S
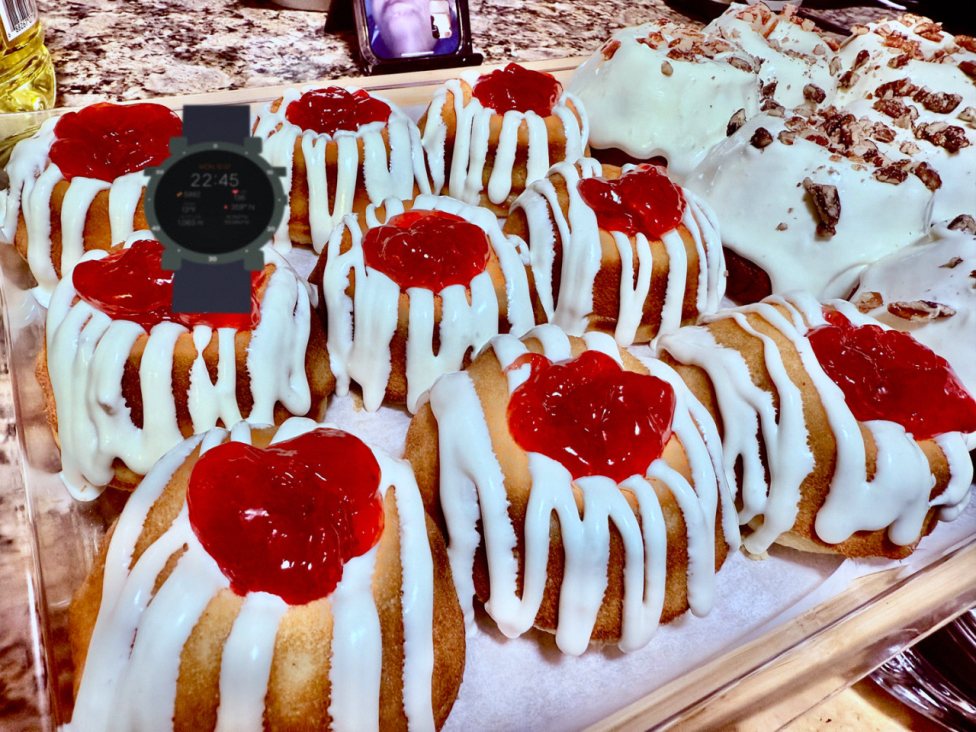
{"hour": 22, "minute": 45}
